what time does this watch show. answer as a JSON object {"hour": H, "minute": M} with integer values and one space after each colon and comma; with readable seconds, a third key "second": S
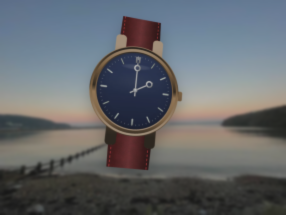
{"hour": 2, "minute": 0}
